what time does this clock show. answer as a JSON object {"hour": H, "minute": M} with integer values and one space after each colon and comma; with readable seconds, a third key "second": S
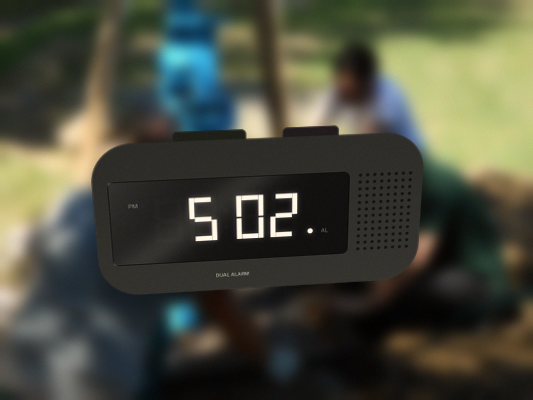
{"hour": 5, "minute": 2}
